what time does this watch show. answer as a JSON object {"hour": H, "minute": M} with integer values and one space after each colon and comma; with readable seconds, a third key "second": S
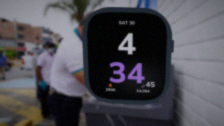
{"hour": 4, "minute": 34}
